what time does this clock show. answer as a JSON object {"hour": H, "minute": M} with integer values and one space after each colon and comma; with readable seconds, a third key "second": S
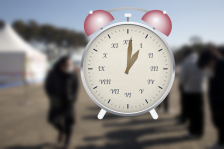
{"hour": 1, "minute": 1}
